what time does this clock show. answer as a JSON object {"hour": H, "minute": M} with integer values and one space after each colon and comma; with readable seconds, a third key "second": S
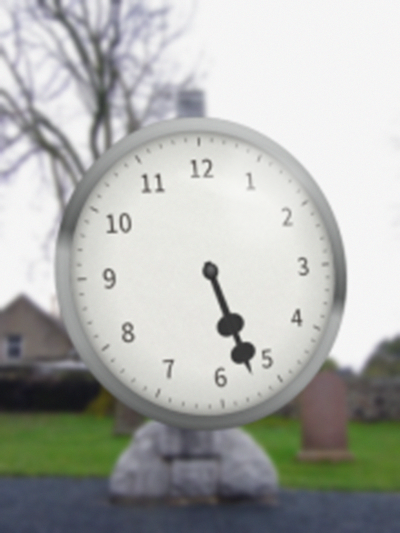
{"hour": 5, "minute": 27}
